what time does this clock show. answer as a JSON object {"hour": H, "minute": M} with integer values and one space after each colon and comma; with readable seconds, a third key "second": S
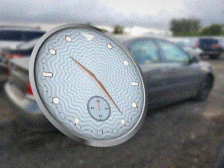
{"hour": 10, "minute": 24}
